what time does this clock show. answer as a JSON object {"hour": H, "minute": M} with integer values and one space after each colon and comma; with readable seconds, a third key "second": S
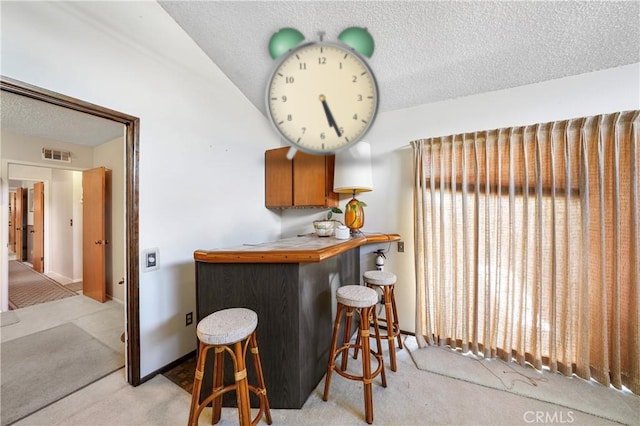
{"hour": 5, "minute": 26}
